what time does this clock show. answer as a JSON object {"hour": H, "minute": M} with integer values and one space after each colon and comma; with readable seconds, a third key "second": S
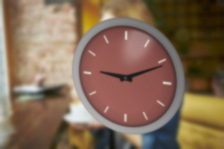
{"hour": 9, "minute": 11}
